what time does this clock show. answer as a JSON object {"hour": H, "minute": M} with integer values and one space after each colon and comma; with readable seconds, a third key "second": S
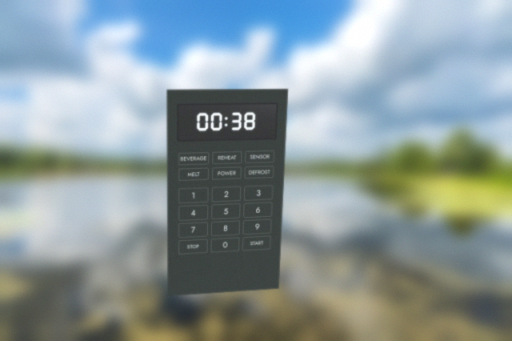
{"hour": 0, "minute": 38}
